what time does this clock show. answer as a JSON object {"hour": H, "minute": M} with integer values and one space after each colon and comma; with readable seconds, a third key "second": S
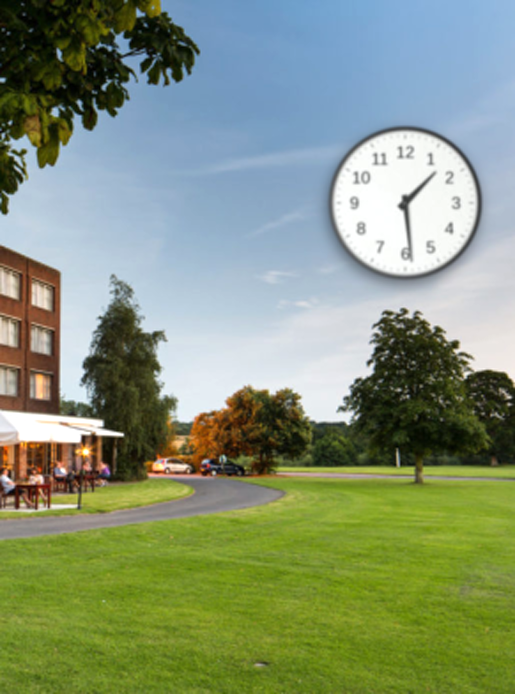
{"hour": 1, "minute": 29}
